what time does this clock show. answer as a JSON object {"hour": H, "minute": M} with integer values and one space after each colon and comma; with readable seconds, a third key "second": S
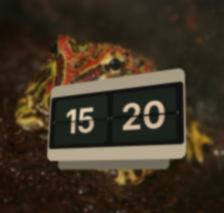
{"hour": 15, "minute": 20}
